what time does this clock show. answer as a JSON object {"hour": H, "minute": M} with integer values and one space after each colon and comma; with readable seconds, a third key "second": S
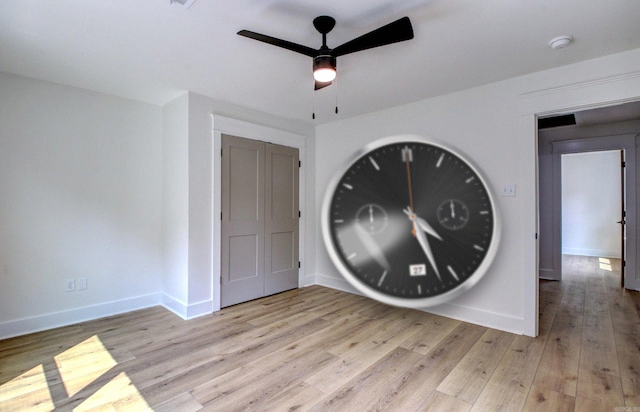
{"hour": 4, "minute": 27}
